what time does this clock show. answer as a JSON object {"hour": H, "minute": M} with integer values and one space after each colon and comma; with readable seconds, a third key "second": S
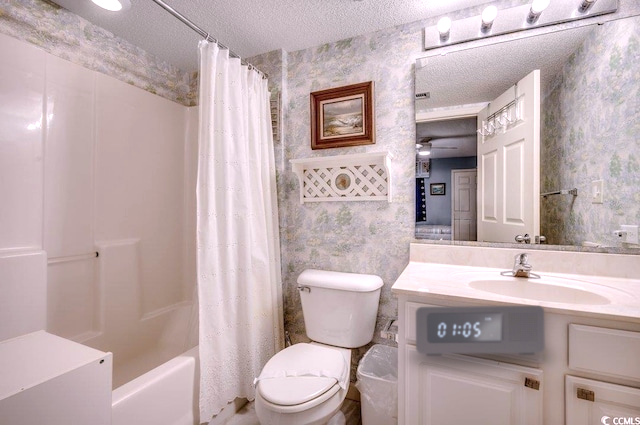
{"hour": 1, "minute": 5}
